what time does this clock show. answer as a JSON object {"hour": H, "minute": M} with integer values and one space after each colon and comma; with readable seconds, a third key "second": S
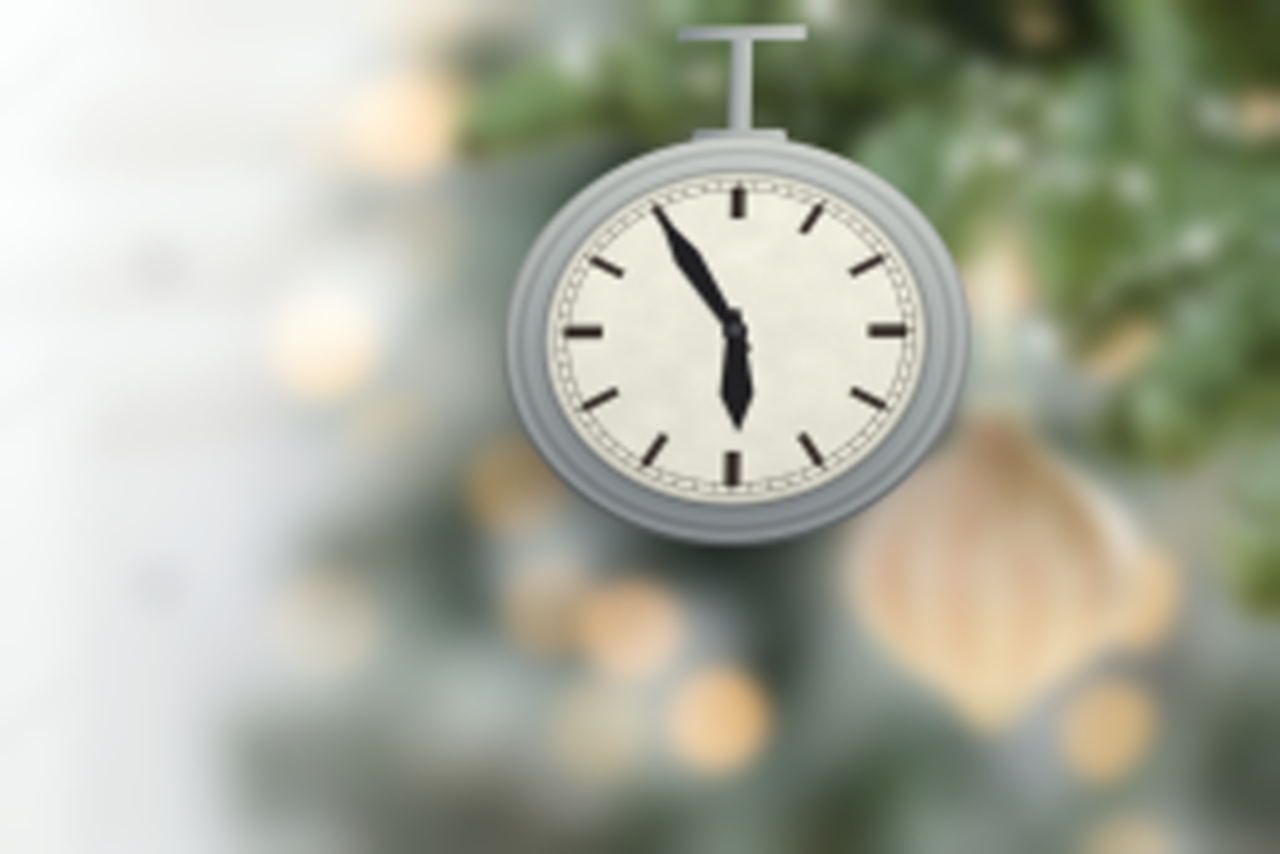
{"hour": 5, "minute": 55}
